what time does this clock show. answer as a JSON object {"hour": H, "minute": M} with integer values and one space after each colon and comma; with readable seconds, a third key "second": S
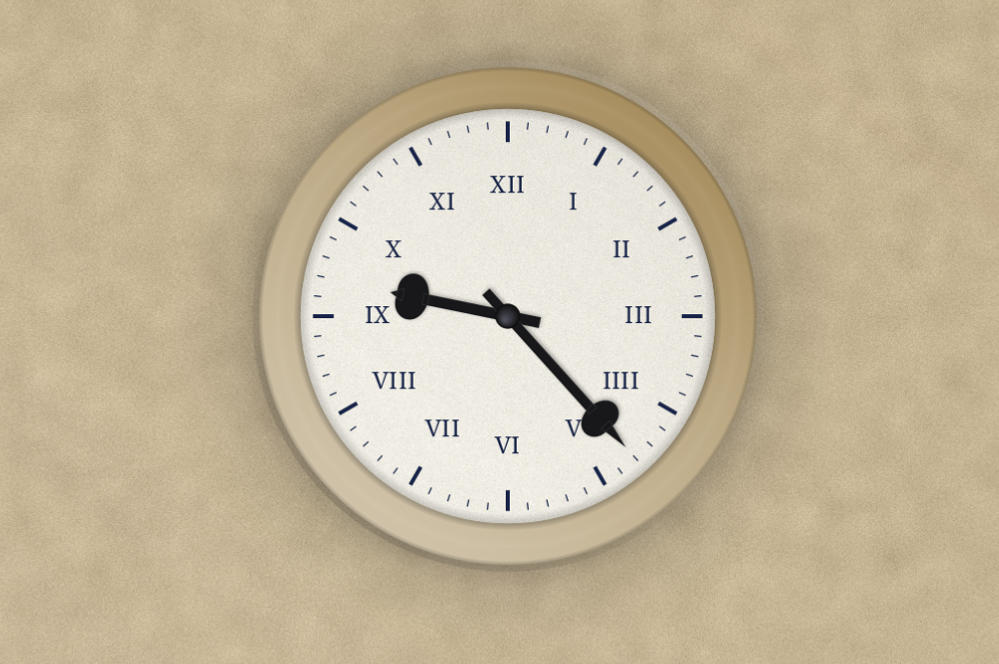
{"hour": 9, "minute": 23}
